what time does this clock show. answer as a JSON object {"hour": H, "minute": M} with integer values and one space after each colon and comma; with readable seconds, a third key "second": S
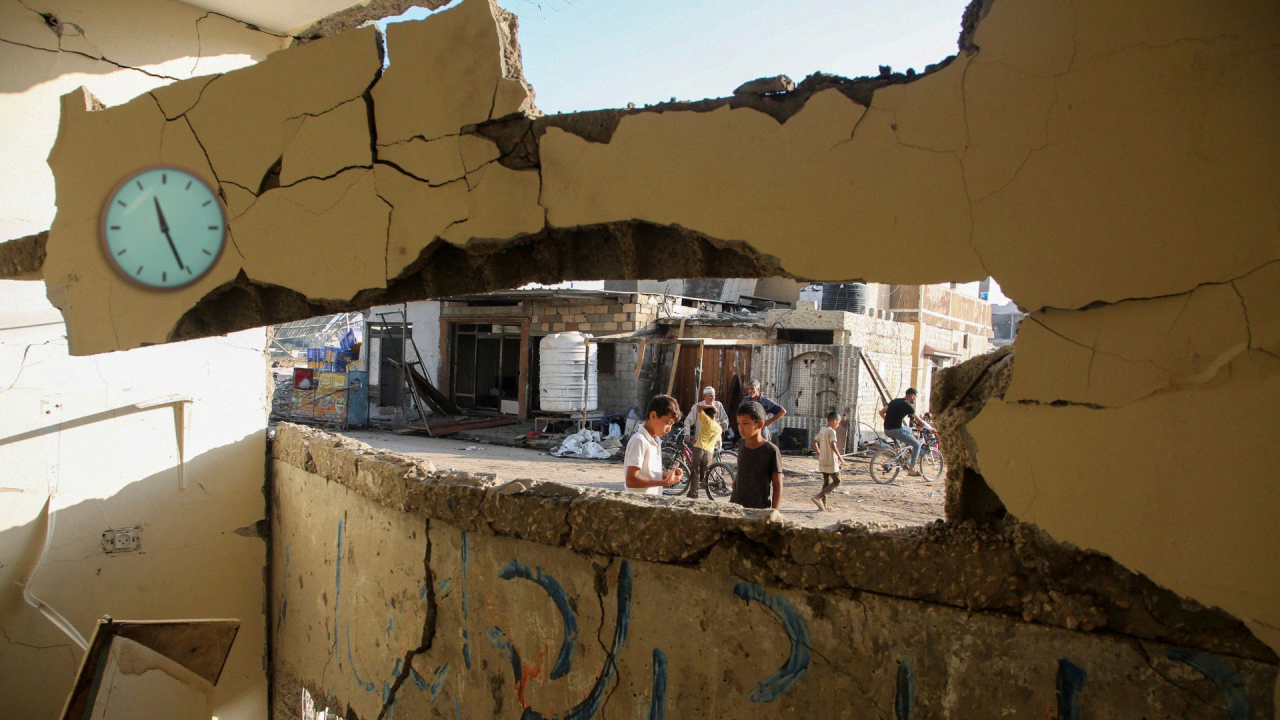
{"hour": 11, "minute": 26}
